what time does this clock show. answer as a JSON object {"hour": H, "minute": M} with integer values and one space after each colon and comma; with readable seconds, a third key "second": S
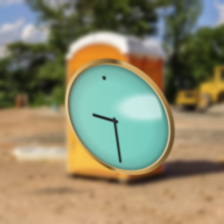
{"hour": 9, "minute": 31}
